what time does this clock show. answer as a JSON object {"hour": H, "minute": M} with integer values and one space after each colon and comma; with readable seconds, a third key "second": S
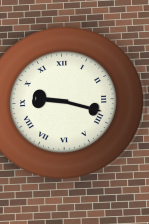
{"hour": 9, "minute": 18}
